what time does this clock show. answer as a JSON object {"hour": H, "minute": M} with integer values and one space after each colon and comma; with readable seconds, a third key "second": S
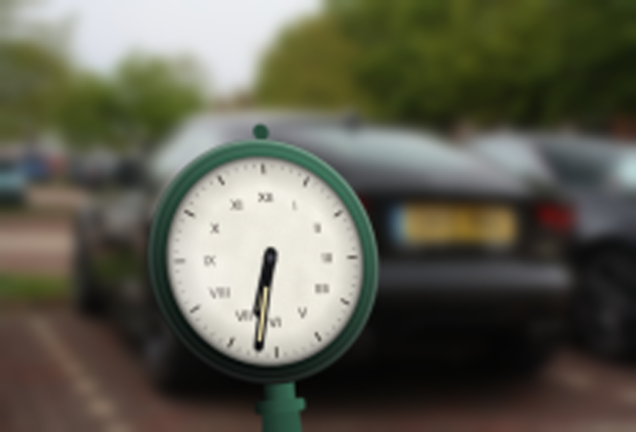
{"hour": 6, "minute": 32}
